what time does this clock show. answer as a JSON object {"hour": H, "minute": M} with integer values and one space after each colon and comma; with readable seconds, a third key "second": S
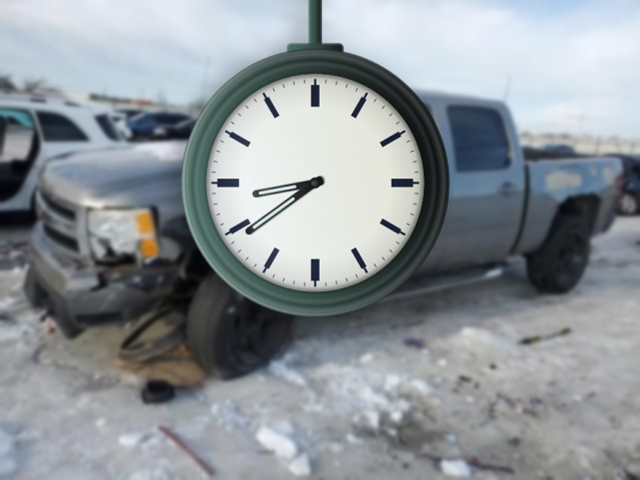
{"hour": 8, "minute": 39}
